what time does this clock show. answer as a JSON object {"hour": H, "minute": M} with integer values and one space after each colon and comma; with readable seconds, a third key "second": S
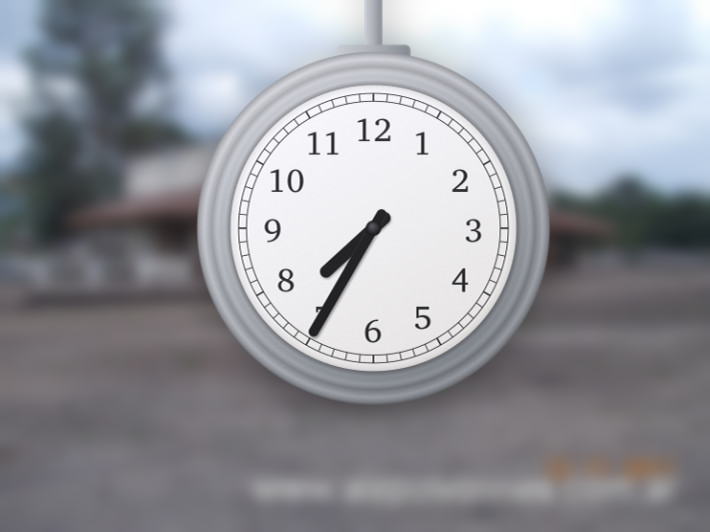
{"hour": 7, "minute": 35}
